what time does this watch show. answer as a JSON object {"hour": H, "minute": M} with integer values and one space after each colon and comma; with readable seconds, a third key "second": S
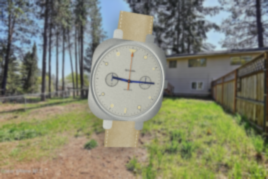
{"hour": 9, "minute": 15}
